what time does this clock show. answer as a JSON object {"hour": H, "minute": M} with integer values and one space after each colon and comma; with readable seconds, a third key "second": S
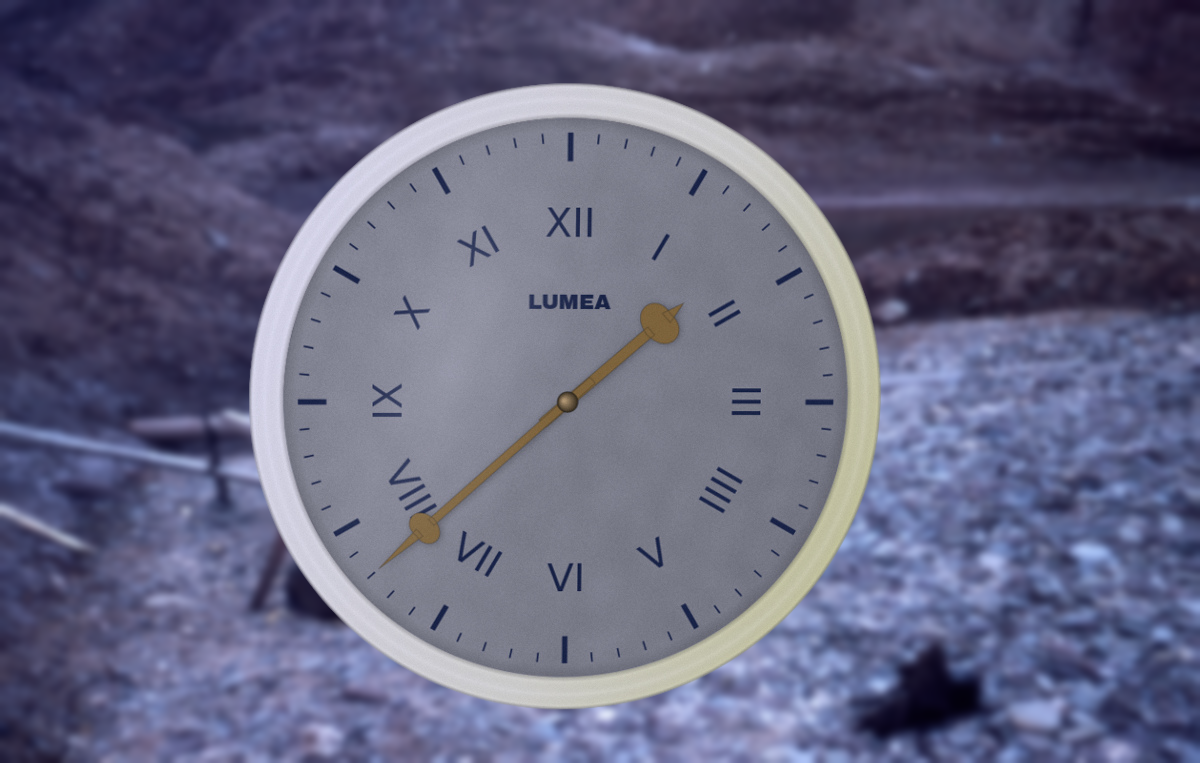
{"hour": 1, "minute": 38}
